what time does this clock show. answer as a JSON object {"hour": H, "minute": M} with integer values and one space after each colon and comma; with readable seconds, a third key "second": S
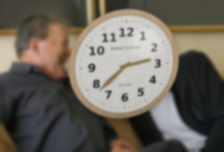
{"hour": 2, "minute": 38}
